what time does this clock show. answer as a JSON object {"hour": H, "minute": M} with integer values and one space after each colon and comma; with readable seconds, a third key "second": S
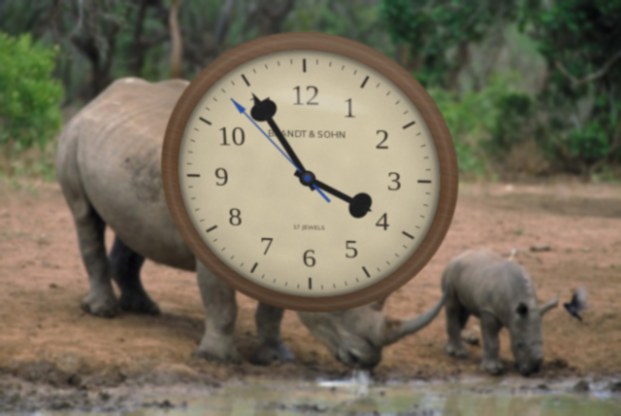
{"hour": 3, "minute": 54, "second": 53}
